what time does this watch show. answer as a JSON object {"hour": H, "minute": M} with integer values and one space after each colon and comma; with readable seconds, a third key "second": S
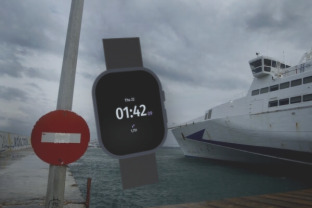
{"hour": 1, "minute": 42}
